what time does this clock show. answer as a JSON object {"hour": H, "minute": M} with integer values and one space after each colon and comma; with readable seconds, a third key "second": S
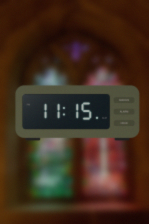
{"hour": 11, "minute": 15}
